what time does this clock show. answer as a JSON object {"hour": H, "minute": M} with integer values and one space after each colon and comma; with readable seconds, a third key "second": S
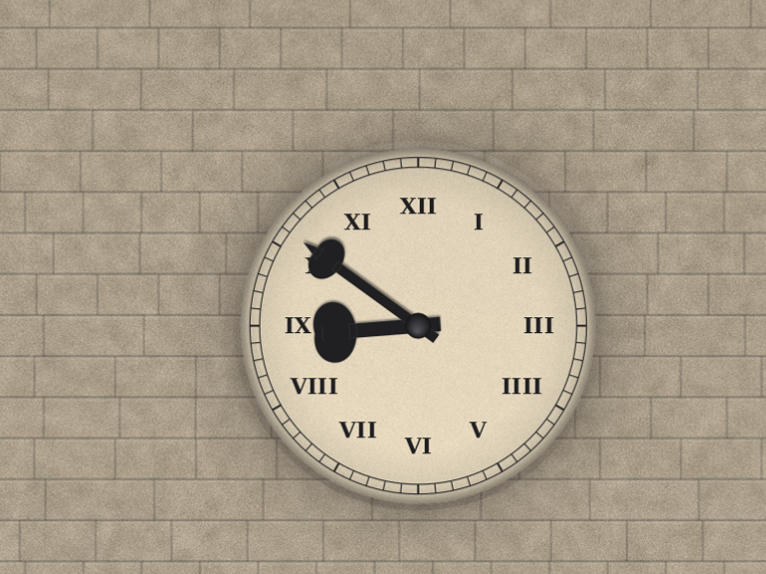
{"hour": 8, "minute": 51}
